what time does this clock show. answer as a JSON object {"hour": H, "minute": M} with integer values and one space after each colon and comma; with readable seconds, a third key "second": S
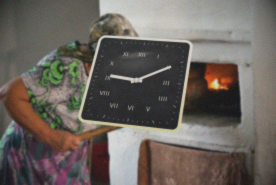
{"hour": 9, "minute": 10}
